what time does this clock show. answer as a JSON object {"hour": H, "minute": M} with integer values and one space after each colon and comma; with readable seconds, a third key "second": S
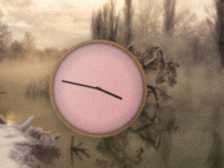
{"hour": 3, "minute": 47}
